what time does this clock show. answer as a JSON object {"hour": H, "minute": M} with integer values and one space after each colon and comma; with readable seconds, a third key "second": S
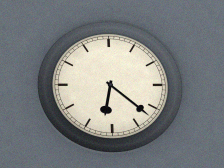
{"hour": 6, "minute": 22}
